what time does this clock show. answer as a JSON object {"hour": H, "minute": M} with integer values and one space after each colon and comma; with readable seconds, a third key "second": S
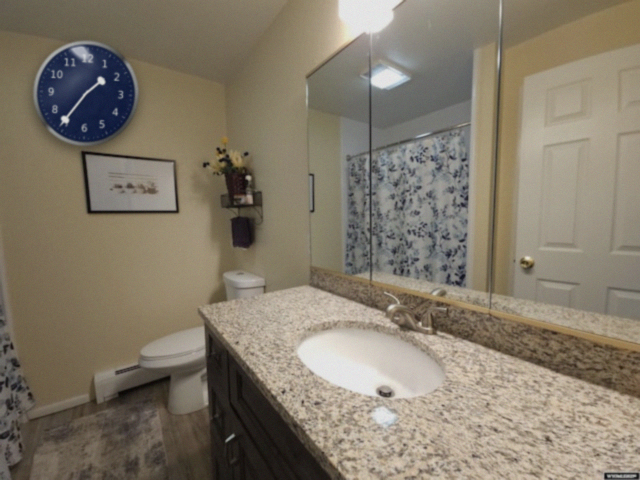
{"hour": 1, "minute": 36}
